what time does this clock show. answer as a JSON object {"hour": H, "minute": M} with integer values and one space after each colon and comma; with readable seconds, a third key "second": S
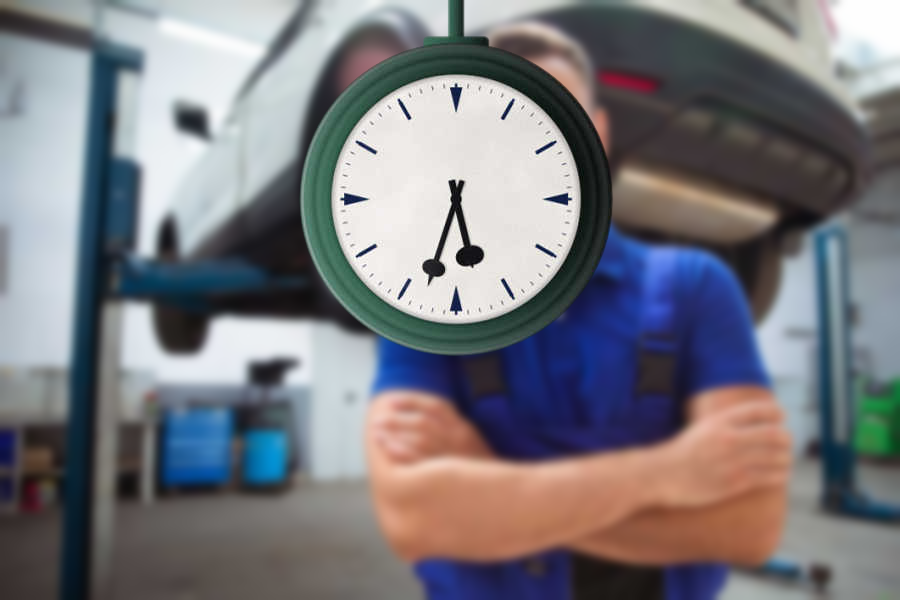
{"hour": 5, "minute": 33}
